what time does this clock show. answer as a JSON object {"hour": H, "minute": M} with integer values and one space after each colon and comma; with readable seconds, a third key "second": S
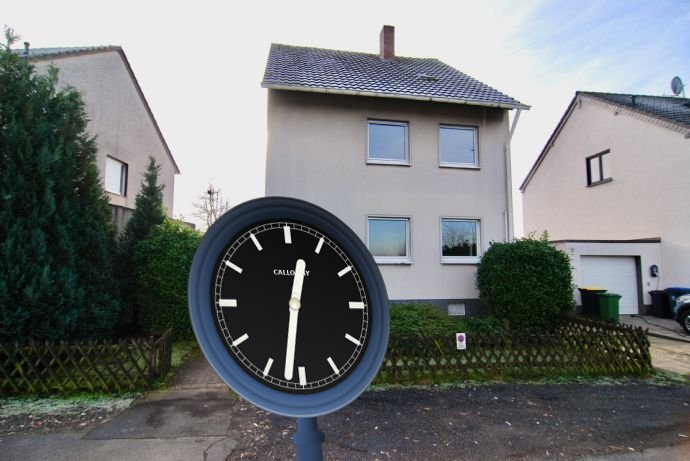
{"hour": 12, "minute": 32}
